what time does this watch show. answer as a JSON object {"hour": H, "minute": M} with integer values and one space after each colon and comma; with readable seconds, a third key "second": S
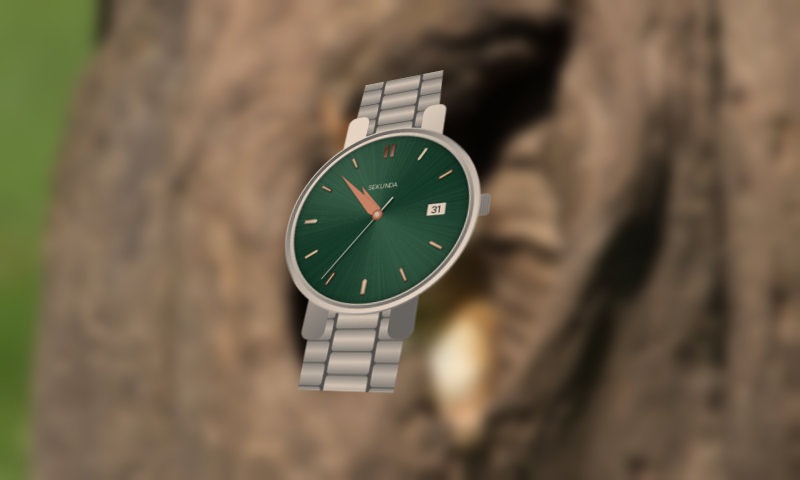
{"hour": 10, "minute": 52, "second": 36}
